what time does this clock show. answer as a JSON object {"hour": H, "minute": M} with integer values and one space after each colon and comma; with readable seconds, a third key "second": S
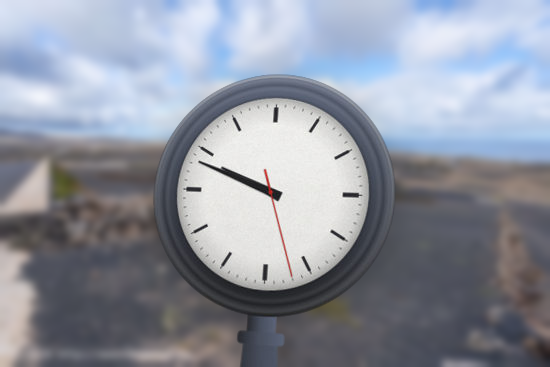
{"hour": 9, "minute": 48, "second": 27}
